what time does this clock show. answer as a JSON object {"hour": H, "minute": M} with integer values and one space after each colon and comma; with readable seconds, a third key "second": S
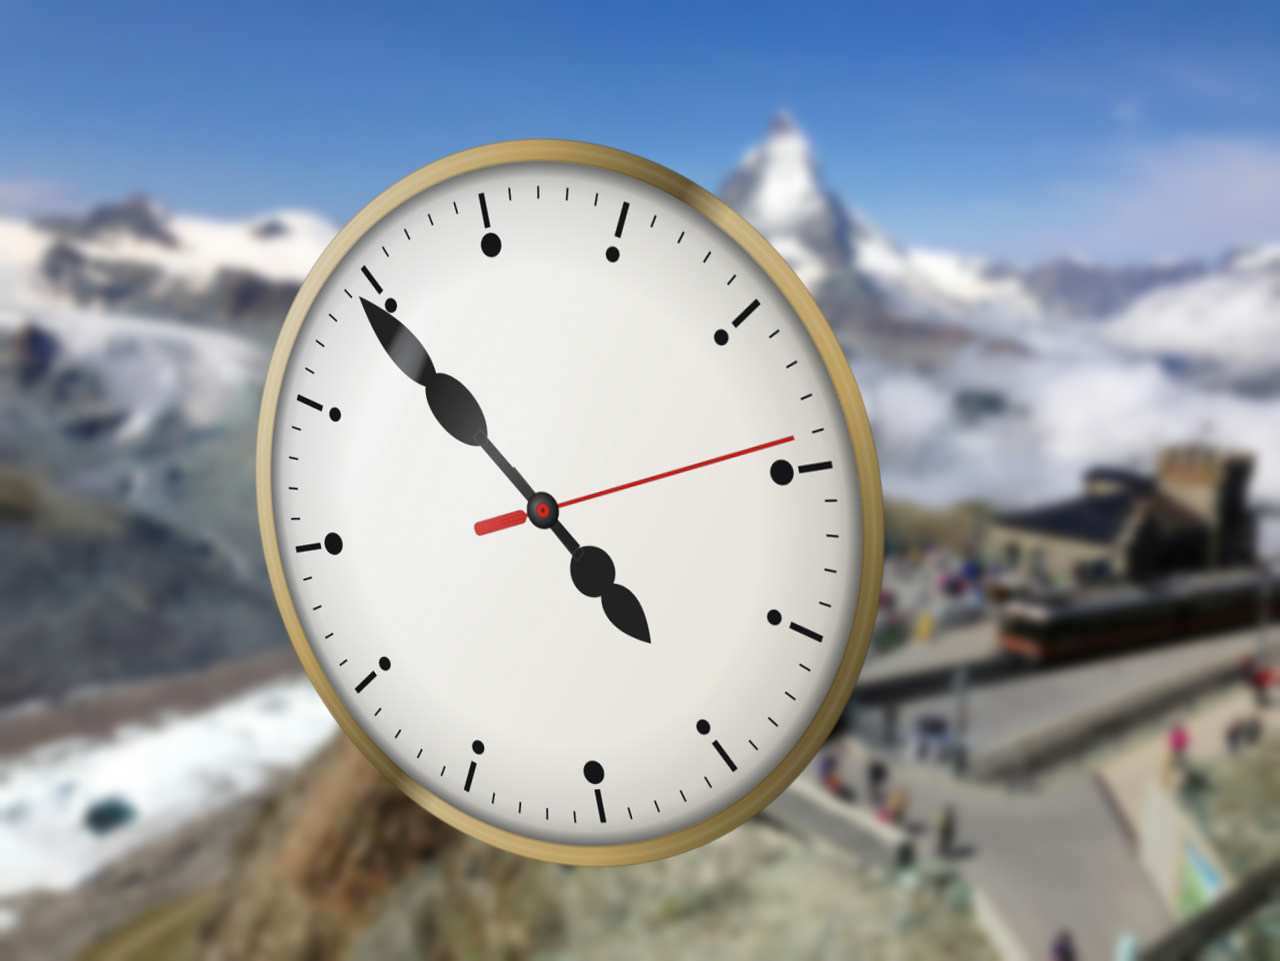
{"hour": 4, "minute": 54, "second": 14}
